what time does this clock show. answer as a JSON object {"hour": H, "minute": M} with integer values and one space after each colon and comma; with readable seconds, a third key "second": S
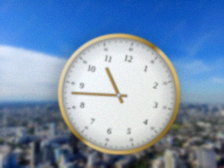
{"hour": 10, "minute": 43}
